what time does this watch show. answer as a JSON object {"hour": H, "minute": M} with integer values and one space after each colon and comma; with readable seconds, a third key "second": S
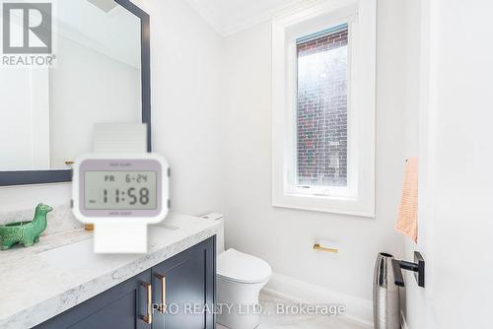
{"hour": 11, "minute": 58}
